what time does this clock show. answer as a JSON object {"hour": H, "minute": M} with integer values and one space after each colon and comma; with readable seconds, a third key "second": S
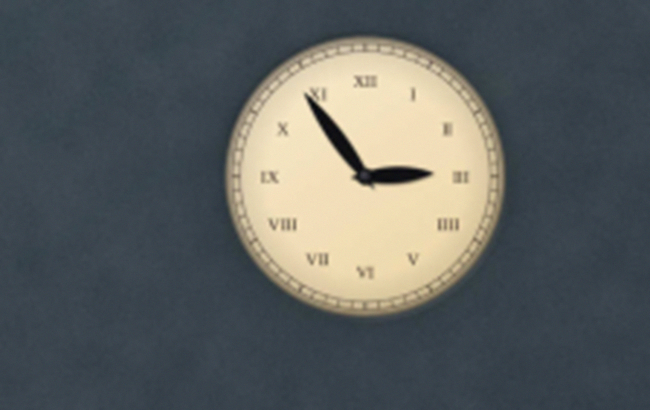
{"hour": 2, "minute": 54}
